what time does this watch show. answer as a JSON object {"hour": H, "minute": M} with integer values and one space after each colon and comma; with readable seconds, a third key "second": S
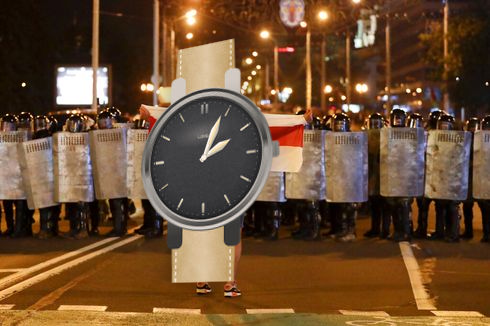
{"hour": 2, "minute": 4}
